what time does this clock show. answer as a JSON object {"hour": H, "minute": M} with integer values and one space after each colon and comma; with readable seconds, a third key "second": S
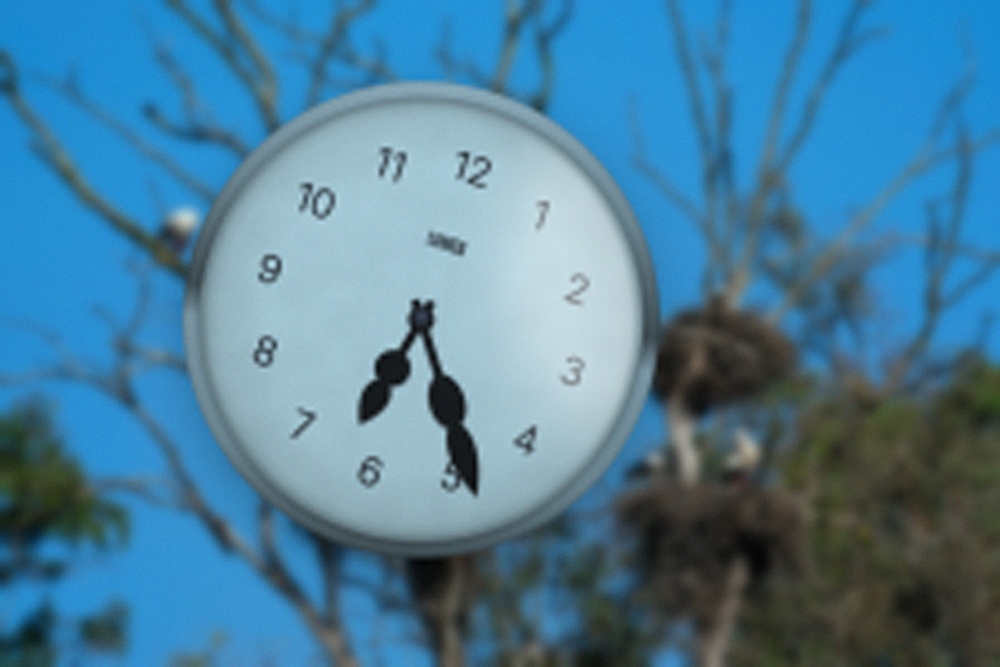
{"hour": 6, "minute": 24}
